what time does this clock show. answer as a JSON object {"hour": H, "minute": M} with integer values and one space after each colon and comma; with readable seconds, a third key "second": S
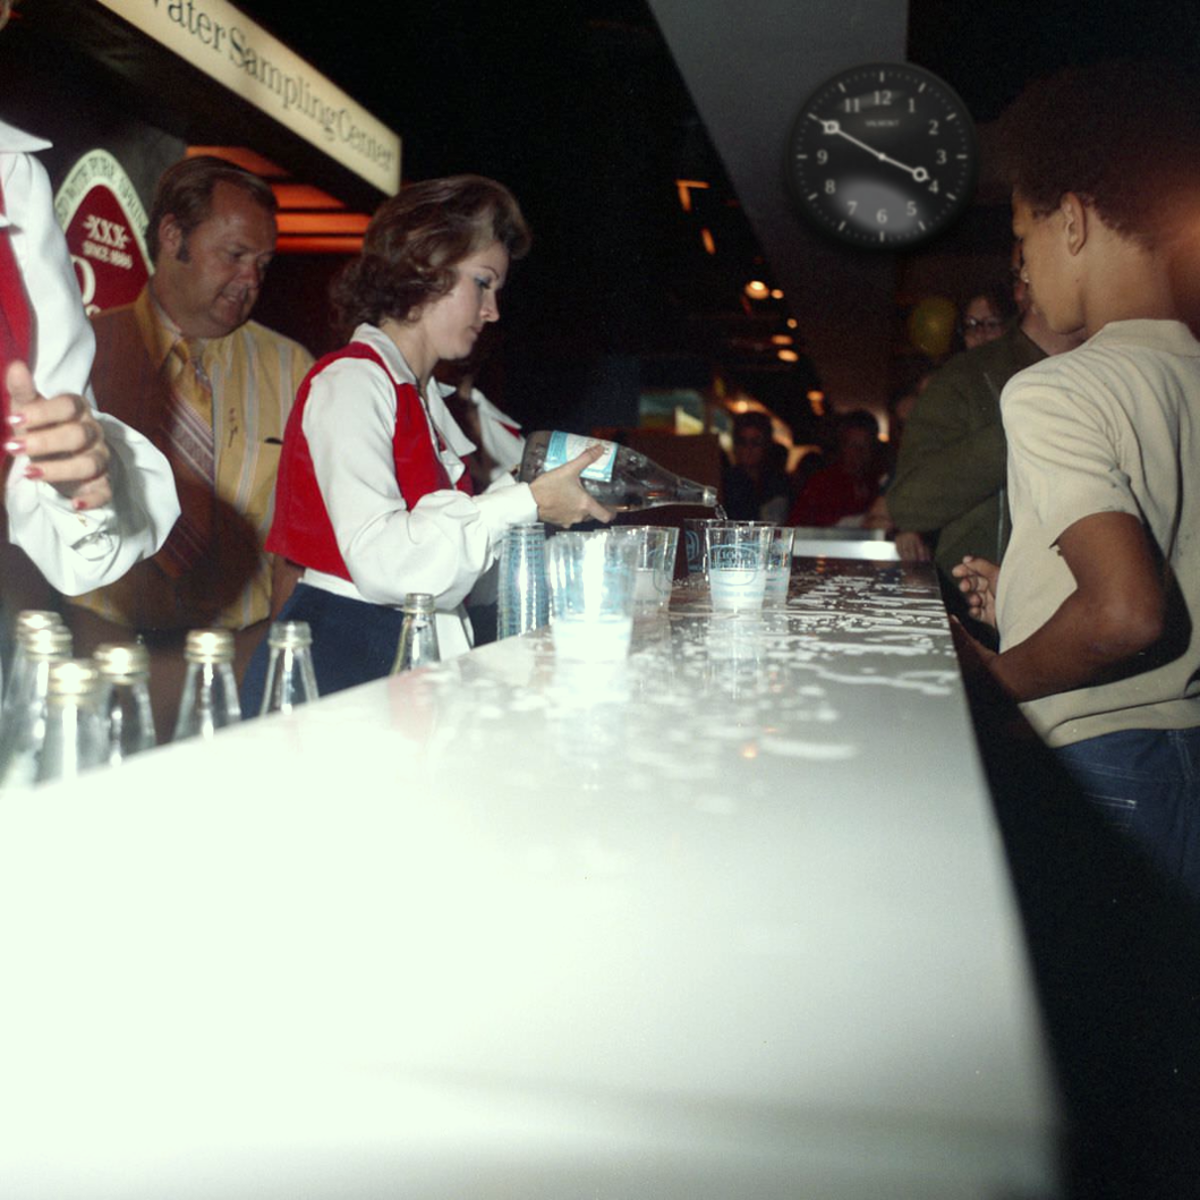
{"hour": 3, "minute": 50}
